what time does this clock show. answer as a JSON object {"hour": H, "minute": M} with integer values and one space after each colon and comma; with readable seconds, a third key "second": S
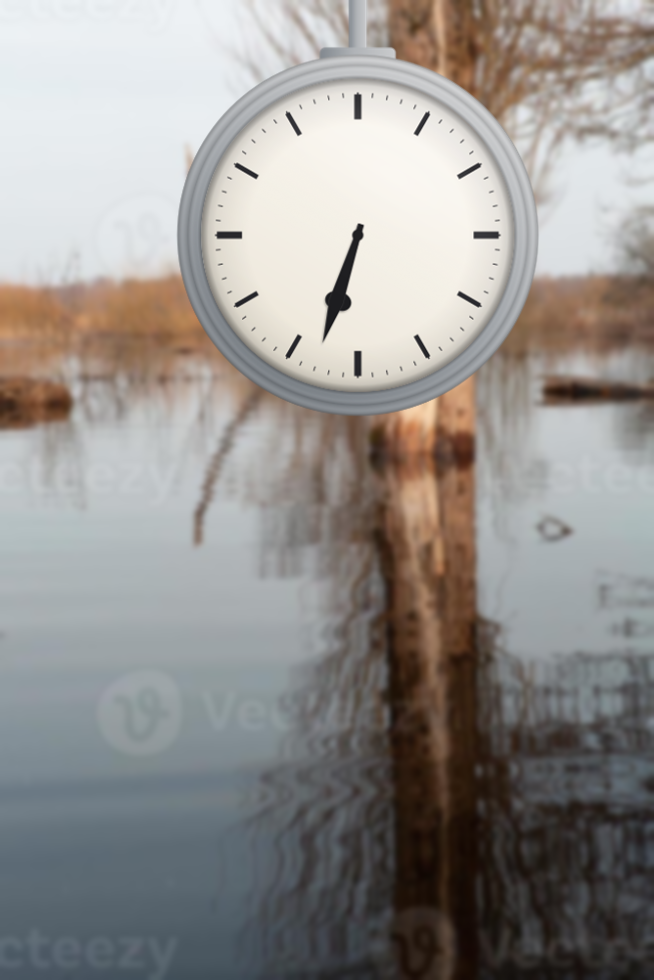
{"hour": 6, "minute": 33}
